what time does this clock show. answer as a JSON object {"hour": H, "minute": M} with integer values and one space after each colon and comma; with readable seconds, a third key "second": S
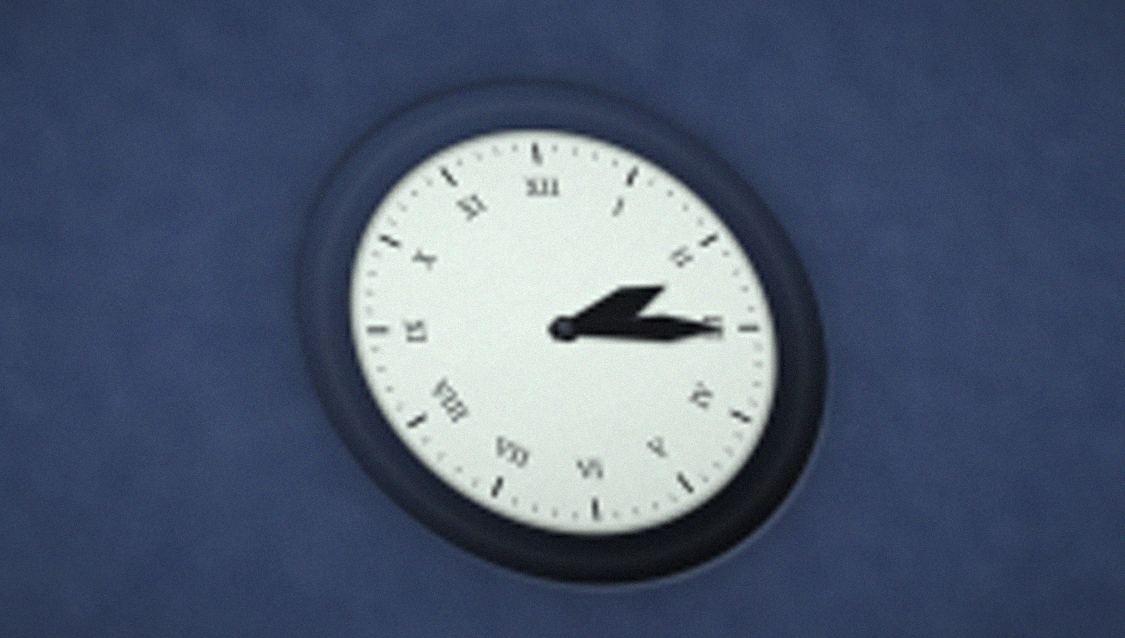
{"hour": 2, "minute": 15}
